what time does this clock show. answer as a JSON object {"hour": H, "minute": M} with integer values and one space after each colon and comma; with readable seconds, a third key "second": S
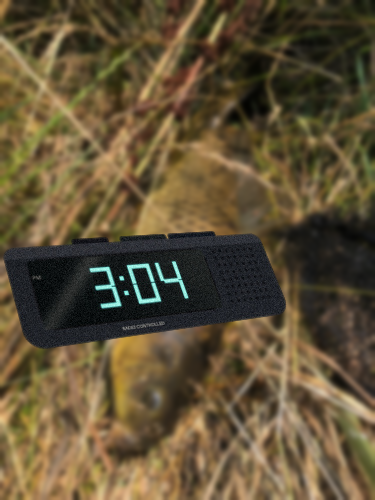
{"hour": 3, "minute": 4}
